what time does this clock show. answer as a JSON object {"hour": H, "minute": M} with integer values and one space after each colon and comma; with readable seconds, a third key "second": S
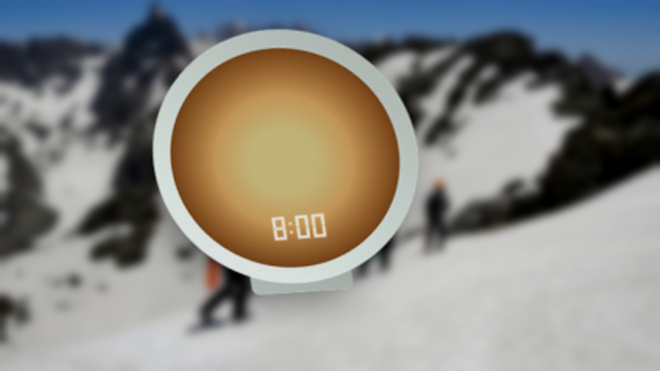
{"hour": 8, "minute": 0}
